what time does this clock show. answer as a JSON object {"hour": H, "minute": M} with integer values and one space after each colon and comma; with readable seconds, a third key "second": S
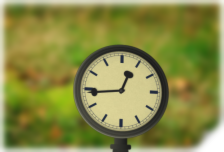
{"hour": 12, "minute": 44}
